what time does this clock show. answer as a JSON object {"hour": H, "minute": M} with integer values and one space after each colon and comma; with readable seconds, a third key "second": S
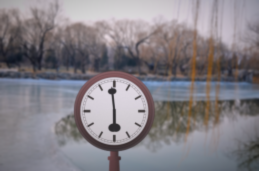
{"hour": 5, "minute": 59}
